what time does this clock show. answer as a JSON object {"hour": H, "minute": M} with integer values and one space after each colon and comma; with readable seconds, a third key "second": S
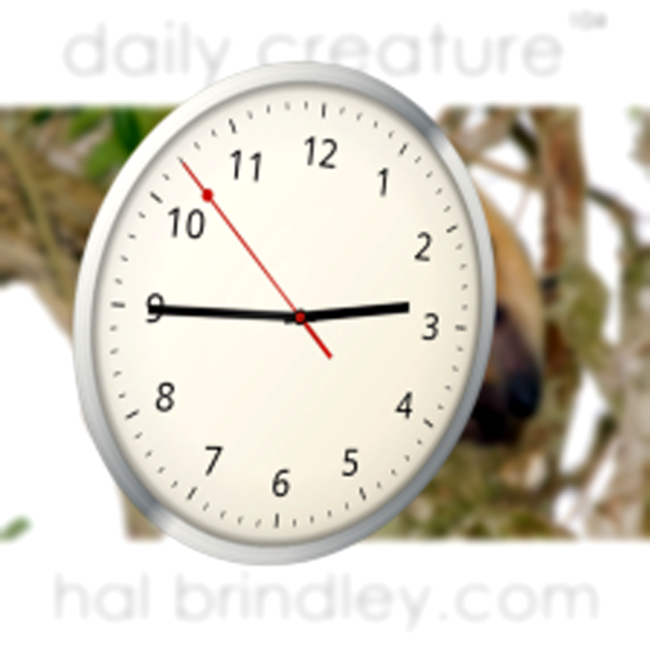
{"hour": 2, "minute": 44, "second": 52}
